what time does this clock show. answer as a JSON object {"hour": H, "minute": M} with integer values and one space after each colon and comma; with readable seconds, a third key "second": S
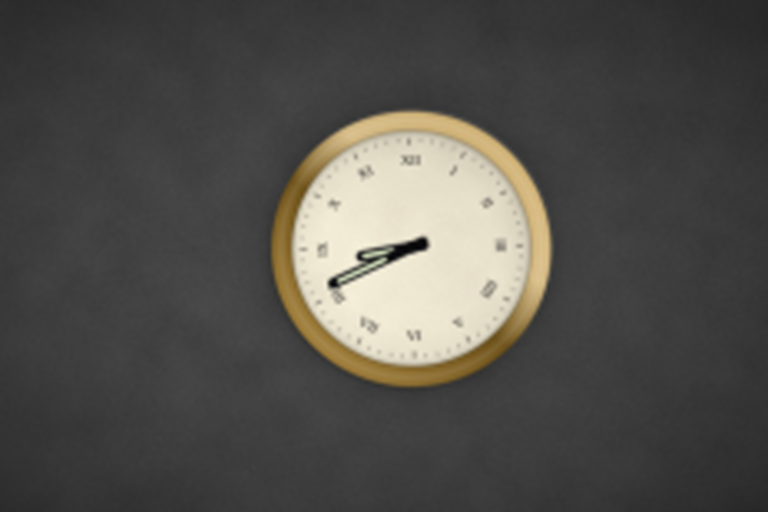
{"hour": 8, "minute": 41}
